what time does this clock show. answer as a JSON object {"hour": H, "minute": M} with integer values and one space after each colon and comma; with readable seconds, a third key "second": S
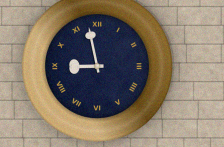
{"hour": 8, "minute": 58}
